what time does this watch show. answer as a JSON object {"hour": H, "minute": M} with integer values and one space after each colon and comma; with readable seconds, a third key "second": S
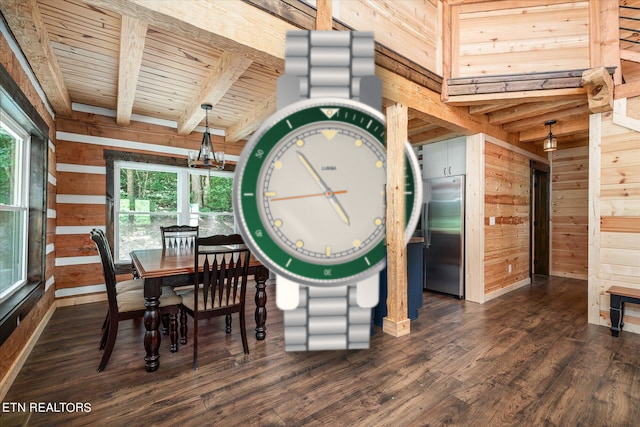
{"hour": 4, "minute": 53, "second": 44}
